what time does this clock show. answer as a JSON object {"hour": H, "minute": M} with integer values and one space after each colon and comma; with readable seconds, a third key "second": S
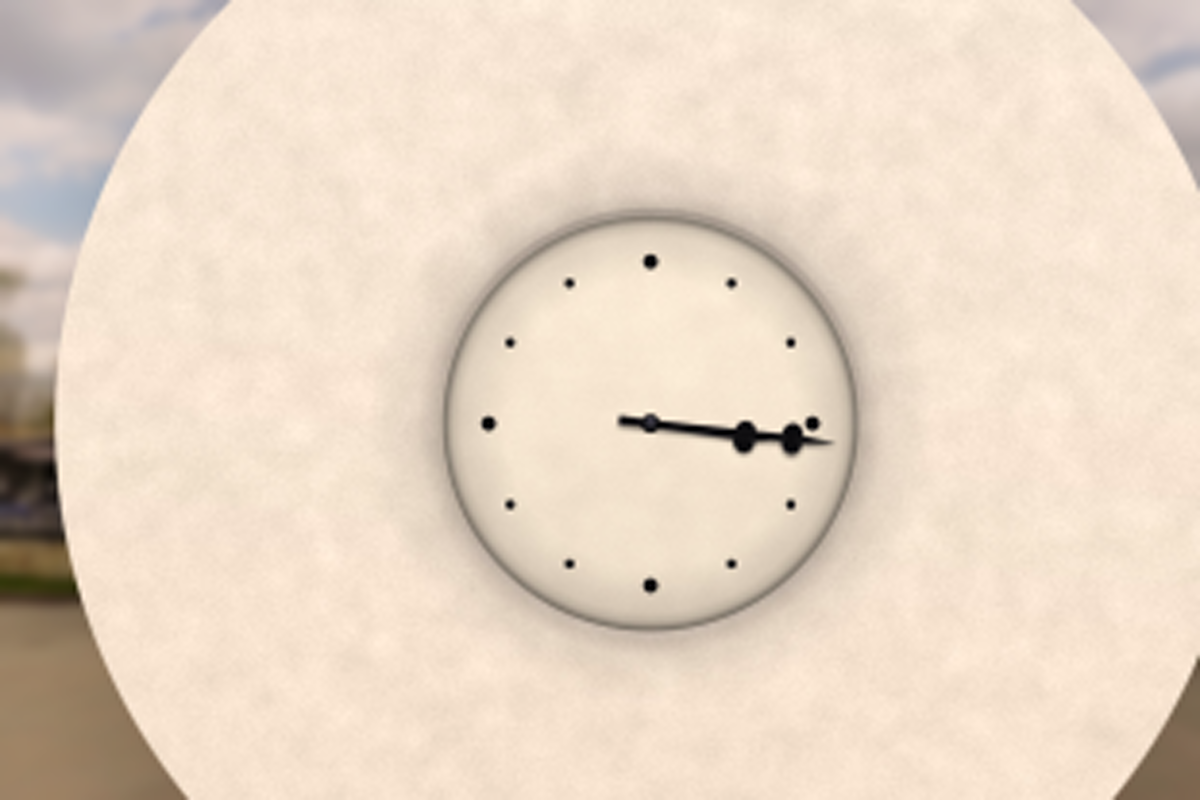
{"hour": 3, "minute": 16}
